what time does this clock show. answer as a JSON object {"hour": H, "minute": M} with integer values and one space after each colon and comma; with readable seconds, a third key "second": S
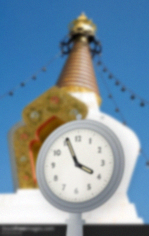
{"hour": 3, "minute": 56}
